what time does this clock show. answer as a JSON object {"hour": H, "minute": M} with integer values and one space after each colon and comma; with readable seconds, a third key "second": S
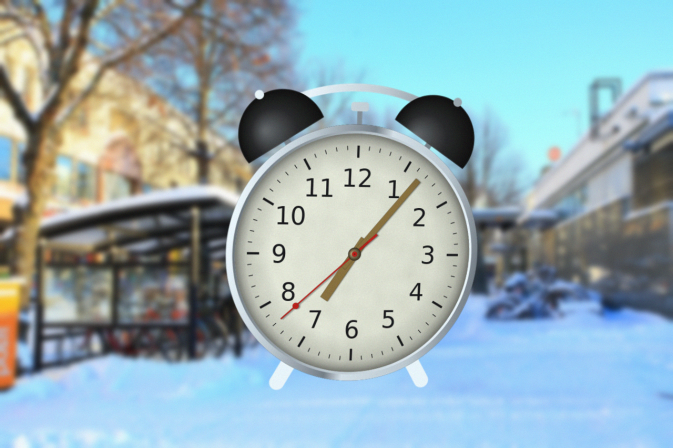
{"hour": 7, "minute": 6, "second": 38}
